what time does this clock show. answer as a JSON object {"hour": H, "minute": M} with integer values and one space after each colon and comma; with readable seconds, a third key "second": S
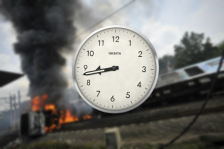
{"hour": 8, "minute": 43}
